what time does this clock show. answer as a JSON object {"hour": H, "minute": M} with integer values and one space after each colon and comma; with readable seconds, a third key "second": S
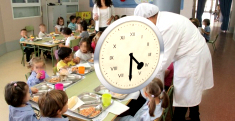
{"hour": 4, "minute": 30}
